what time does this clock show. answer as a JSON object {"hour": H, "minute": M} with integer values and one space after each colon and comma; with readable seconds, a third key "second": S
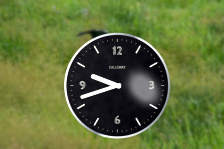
{"hour": 9, "minute": 42}
